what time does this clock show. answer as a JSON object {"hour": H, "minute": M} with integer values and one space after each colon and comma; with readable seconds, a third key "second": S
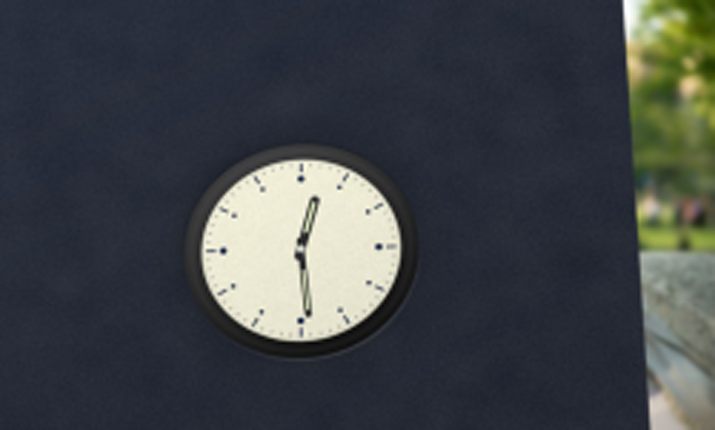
{"hour": 12, "minute": 29}
